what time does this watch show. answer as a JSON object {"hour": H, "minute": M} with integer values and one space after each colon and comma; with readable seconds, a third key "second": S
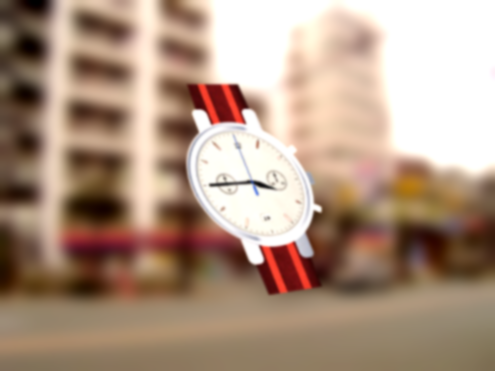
{"hour": 3, "minute": 45}
